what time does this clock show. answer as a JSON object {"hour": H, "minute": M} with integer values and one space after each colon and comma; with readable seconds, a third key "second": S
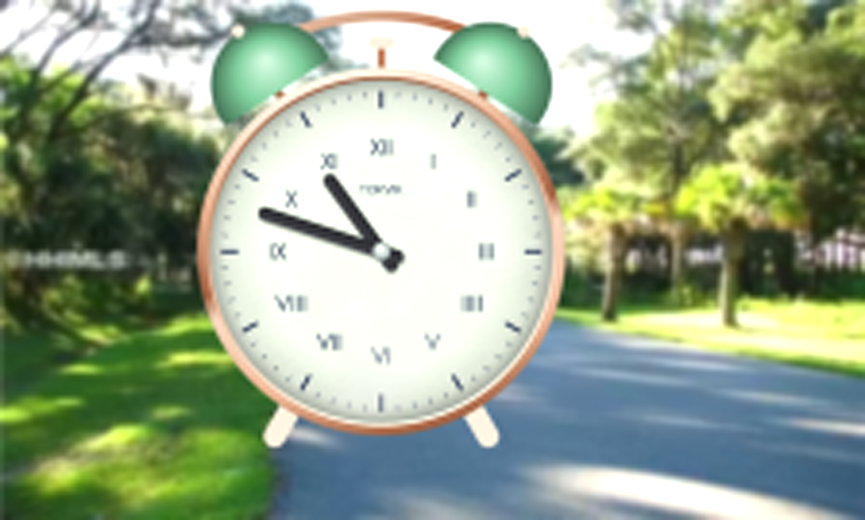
{"hour": 10, "minute": 48}
